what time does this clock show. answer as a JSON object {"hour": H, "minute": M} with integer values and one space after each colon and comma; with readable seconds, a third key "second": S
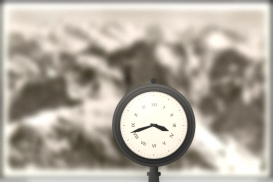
{"hour": 3, "minute": 42}
